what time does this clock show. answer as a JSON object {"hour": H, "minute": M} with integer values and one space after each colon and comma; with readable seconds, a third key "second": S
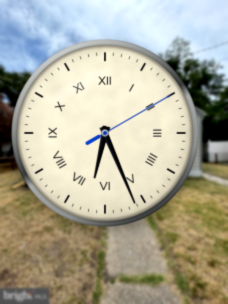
{"hour": 6, "minute": 26, "second": 10}
